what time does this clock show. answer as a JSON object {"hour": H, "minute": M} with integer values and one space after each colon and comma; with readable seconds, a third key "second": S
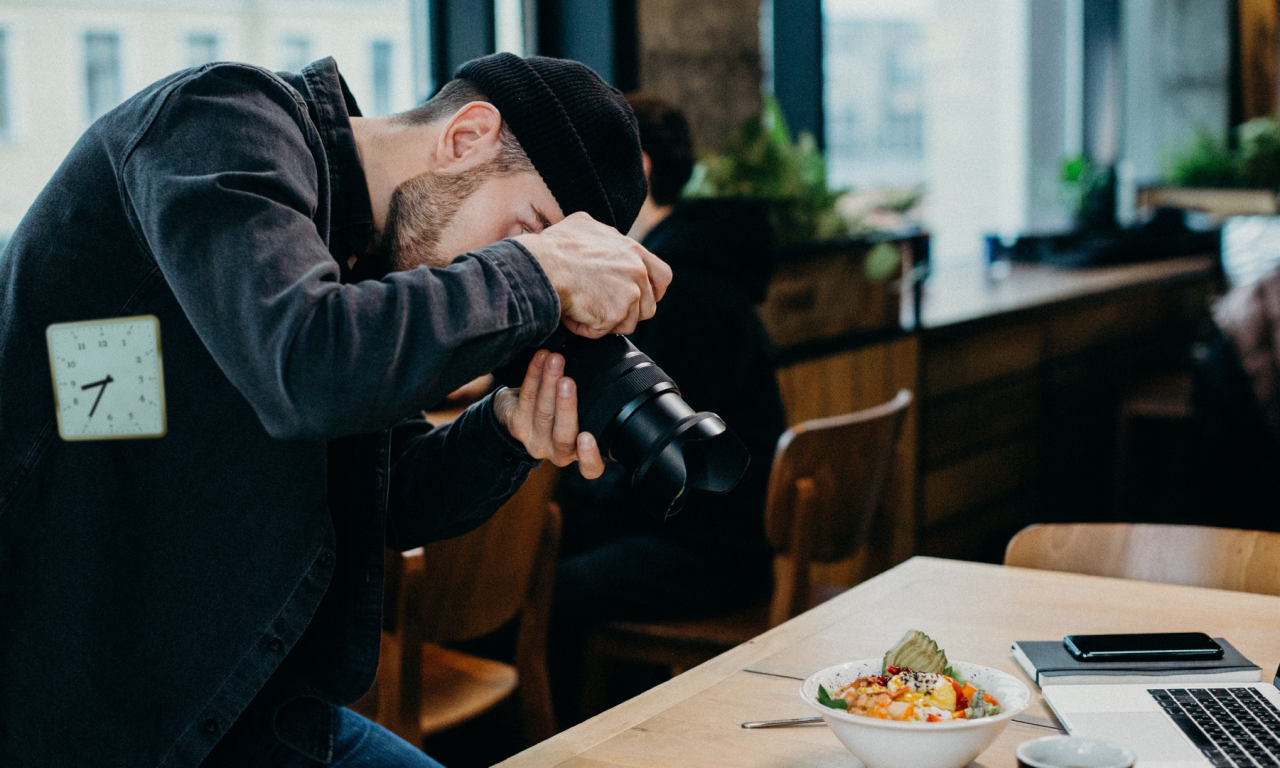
{"hour": 8, "minute": 35}
